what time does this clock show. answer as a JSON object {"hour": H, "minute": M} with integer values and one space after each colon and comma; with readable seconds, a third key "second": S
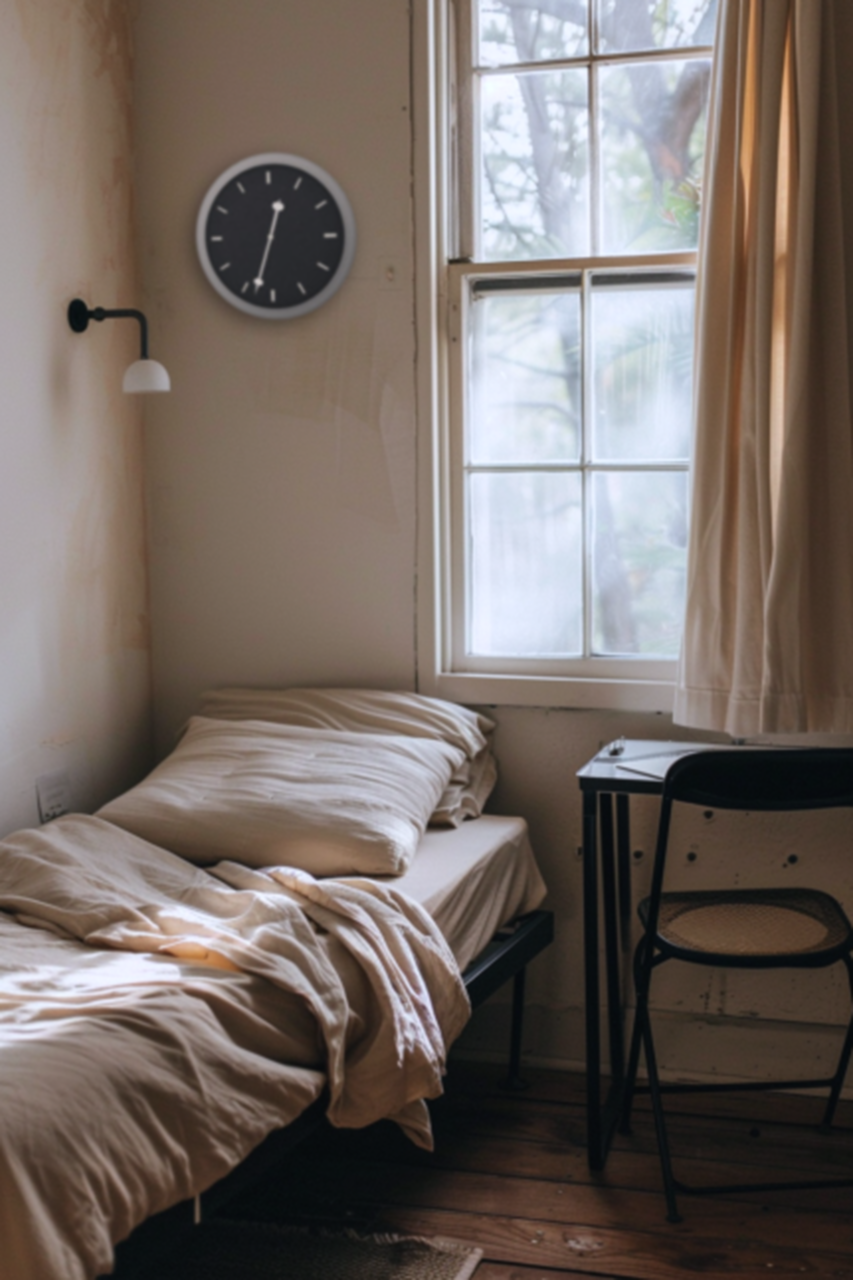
{"hour": 12, "minute": 33}
